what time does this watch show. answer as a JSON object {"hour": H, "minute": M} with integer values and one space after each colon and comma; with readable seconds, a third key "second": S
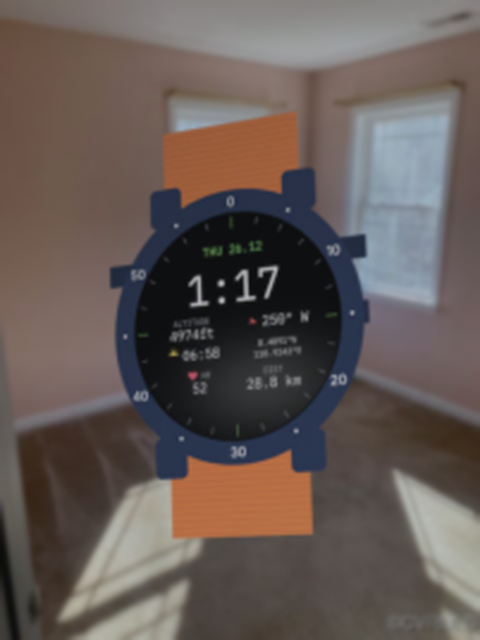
{"hour": 1, "minute": 17}
